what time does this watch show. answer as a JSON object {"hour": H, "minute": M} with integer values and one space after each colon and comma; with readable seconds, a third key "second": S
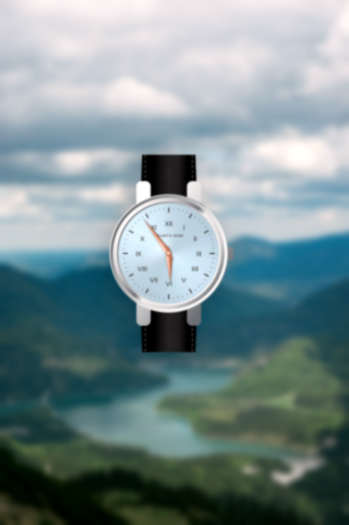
{"hour": 5, "minute": 54}
